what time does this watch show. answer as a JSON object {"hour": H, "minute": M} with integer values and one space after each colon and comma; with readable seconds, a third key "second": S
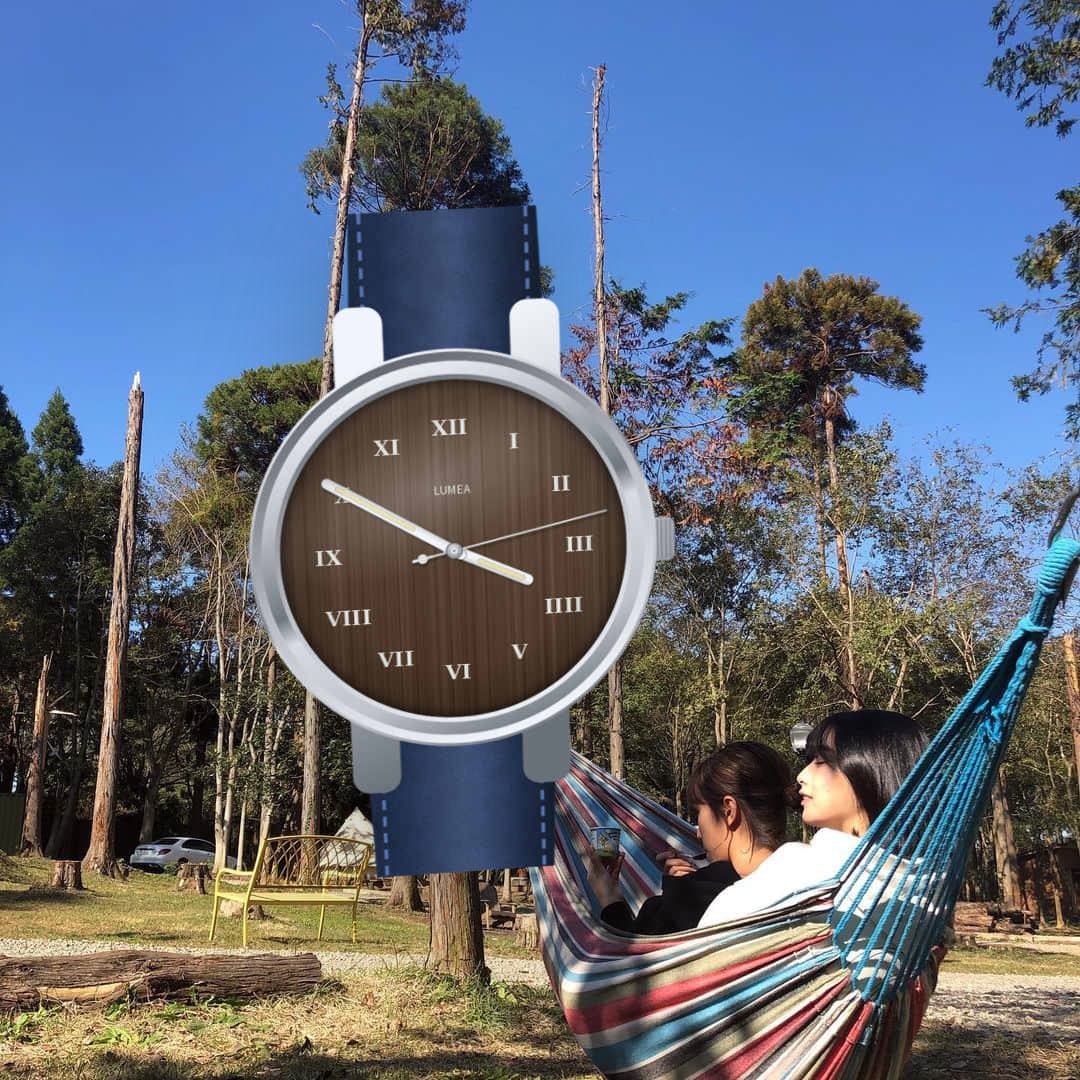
{"hour": 3, "minute": 50, "second": 13}
